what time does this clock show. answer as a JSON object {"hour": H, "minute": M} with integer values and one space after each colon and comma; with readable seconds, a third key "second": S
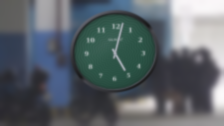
{"hour": 5, "minute": 2}
